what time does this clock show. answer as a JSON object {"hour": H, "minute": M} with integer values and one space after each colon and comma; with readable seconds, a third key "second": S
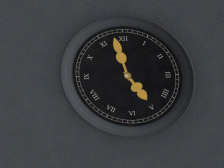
{"hour": 4, "minute": 58}
